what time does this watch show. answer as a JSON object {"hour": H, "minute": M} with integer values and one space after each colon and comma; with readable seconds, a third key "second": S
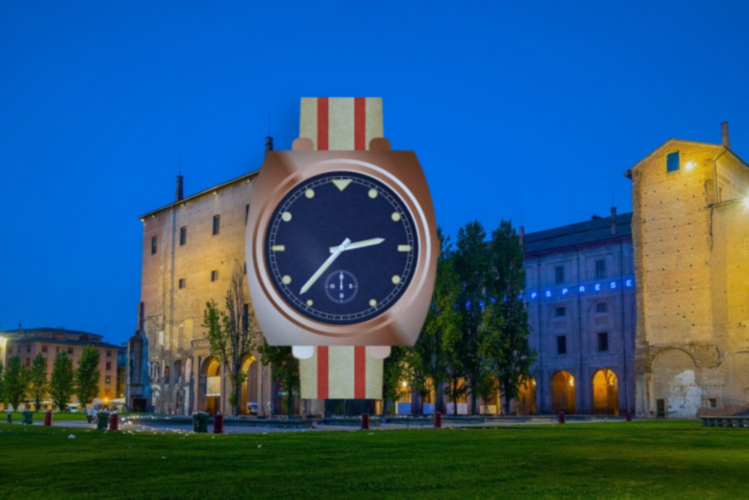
{"hour": 2, "minute": 37}
